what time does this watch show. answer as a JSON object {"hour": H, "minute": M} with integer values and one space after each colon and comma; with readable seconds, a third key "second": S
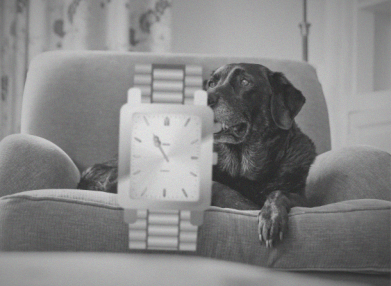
{"hour": 10, "minute": 55}
